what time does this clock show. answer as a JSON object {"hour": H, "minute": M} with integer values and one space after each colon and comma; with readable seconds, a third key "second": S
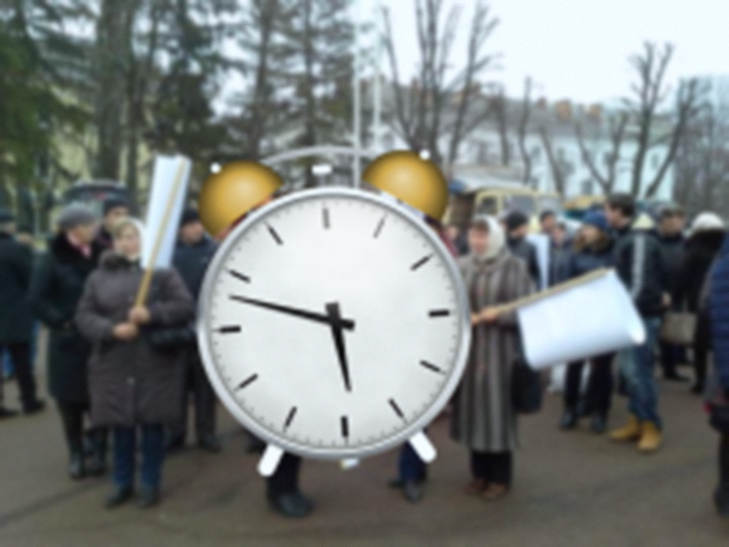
{"hour": 5, "minute": 48}
